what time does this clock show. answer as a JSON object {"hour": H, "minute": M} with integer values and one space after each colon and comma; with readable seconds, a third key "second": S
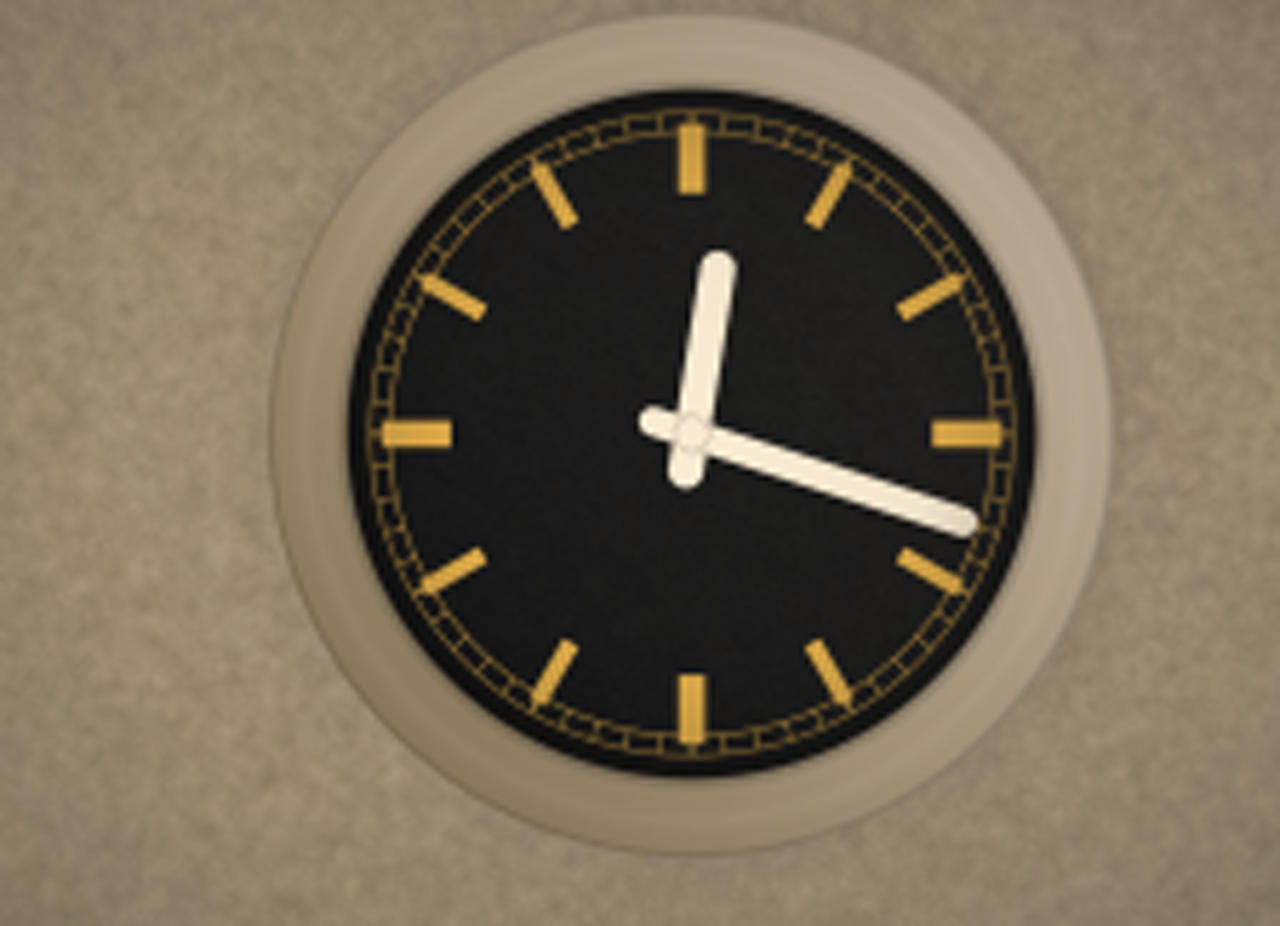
{"hour": 12, "minute": 18}
